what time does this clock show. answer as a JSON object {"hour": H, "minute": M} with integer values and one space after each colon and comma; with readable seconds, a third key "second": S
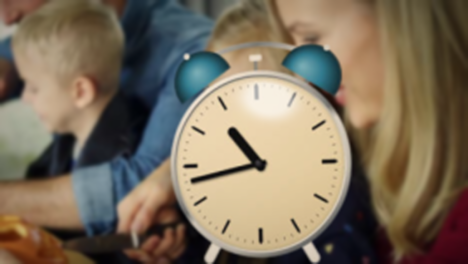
{"hour": 10, "minute": 43}
